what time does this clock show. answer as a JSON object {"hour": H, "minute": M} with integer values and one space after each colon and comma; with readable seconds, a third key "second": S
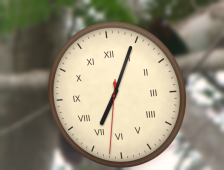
{"hour": 7, "minute": 4, "second": 32}
